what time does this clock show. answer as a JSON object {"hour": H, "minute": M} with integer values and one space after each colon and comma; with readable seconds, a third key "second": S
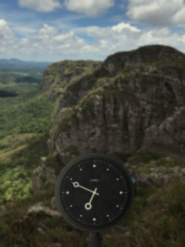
{"hour": 6, "minute": 49}
